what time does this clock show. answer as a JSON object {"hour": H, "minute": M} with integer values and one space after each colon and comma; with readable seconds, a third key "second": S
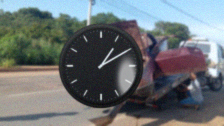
{"hour": 1, "minute": 10}
